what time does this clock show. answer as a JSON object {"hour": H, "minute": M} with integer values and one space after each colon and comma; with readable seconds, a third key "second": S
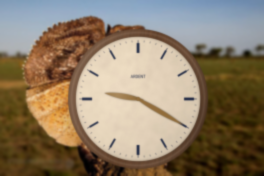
{"hour": 9, "minute": 20}
